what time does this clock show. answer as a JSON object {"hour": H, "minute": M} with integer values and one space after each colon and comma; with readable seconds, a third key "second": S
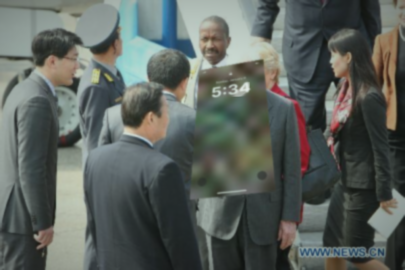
{"hour": 5, "minute": 34}
